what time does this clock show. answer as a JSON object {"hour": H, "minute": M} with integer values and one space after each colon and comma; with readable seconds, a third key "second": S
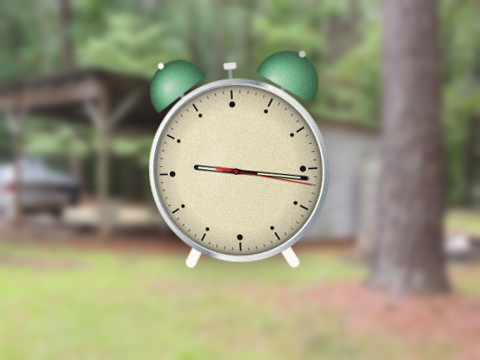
{"hour": 9, "minute": 16, "second": 17}
